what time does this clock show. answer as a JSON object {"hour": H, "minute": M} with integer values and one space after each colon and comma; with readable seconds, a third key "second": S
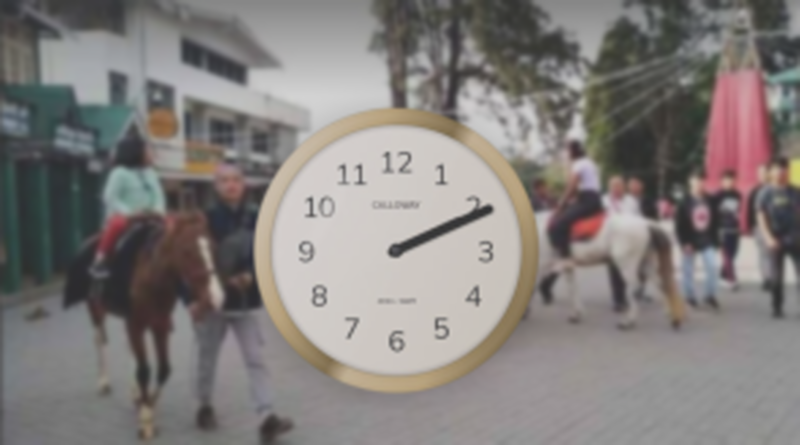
{"hour": 2, "minute": 11}
